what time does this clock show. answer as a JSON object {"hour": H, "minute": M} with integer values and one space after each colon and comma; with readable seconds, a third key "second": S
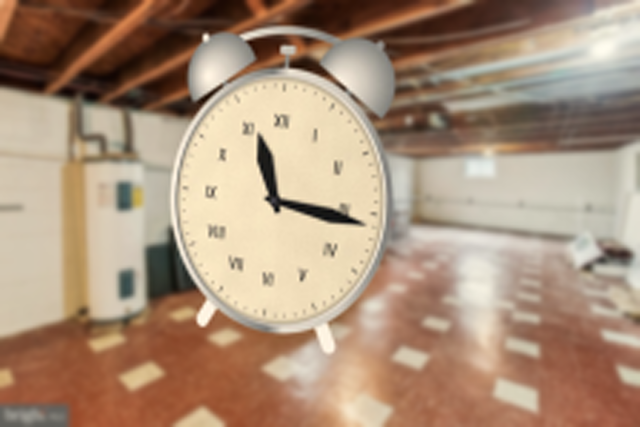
{"hour": 11, "minute": 16}
